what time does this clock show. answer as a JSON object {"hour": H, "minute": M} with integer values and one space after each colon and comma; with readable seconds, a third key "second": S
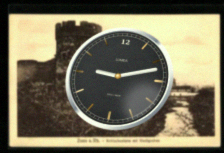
{"hour": 9, "minute": 12}
